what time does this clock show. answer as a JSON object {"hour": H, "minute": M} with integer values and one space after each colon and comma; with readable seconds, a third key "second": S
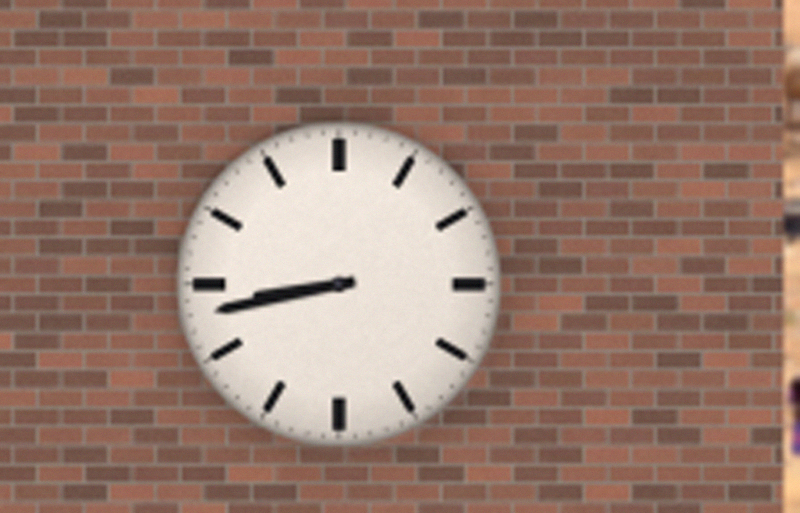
{"hour": 8, "minute": 43}
